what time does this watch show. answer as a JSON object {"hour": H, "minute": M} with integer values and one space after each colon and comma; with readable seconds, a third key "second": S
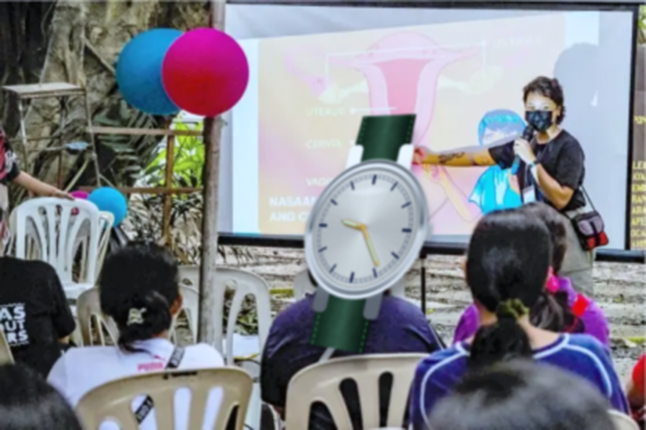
{"hour": 9, "minute": 24}
